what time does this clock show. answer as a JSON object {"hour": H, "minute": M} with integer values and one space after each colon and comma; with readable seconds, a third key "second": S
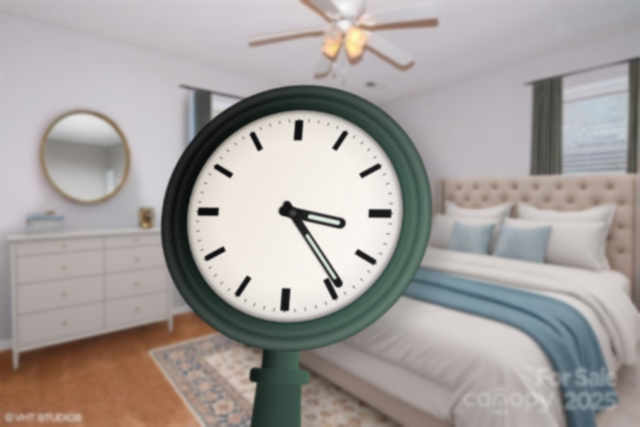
{"hour": 3, "minute": 24}
